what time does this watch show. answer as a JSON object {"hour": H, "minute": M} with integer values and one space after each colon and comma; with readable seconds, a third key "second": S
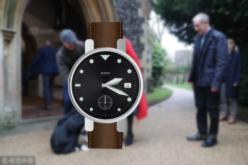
{"hour": 2, "minute": 19}
